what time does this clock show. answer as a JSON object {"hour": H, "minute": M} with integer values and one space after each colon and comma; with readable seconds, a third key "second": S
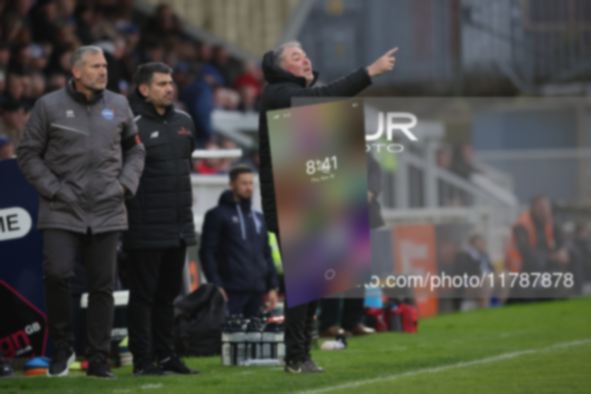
{"hour": 8, "minute": 41}
